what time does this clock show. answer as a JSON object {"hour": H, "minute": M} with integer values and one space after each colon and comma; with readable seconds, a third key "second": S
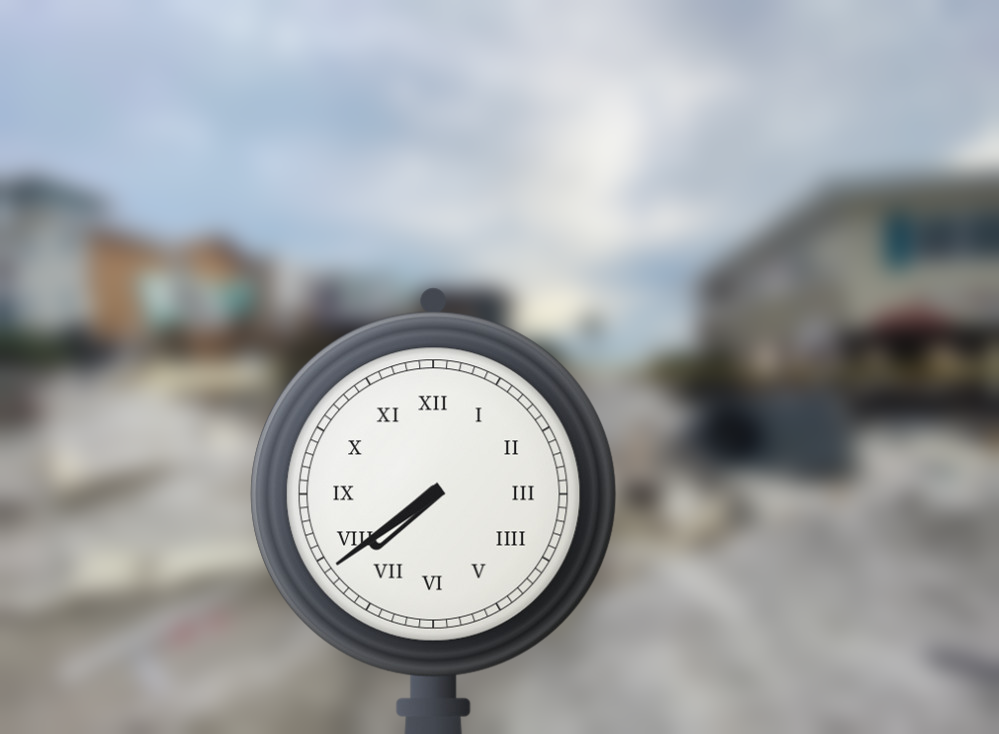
{"hour": 7, "minute": 39}
